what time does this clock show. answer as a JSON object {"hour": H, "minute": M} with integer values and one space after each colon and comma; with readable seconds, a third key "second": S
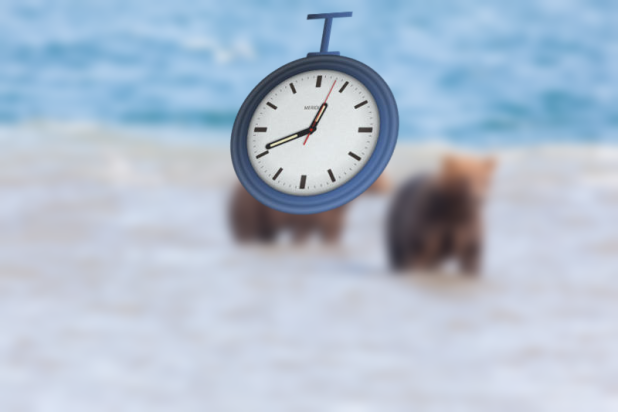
{"hour": 12, "minute": 41, "second": 3}
